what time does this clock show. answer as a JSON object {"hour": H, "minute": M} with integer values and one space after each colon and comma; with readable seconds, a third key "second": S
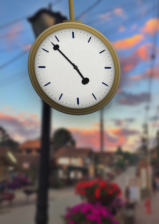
{"hour": 4, "minute": 53}
